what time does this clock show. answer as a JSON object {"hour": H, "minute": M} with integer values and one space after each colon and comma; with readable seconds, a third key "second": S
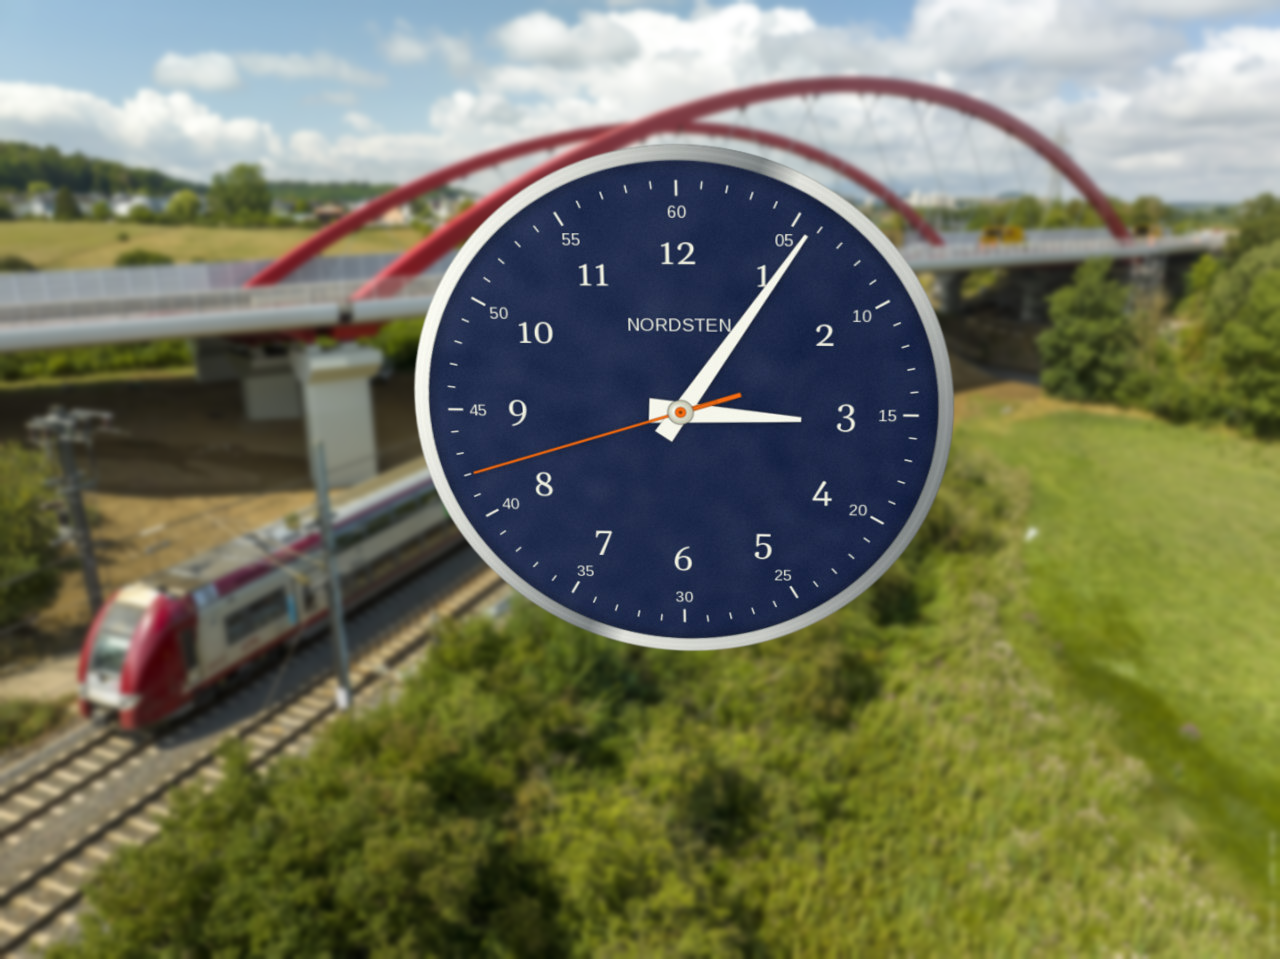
{"hour": 3, "minute": 5, "second": 42}
